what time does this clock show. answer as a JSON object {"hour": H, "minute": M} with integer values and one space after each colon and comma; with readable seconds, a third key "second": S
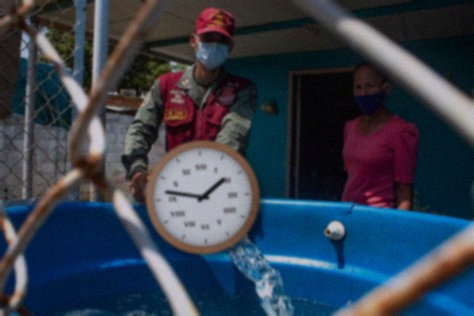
{"hour": 1, "minute": 47}
